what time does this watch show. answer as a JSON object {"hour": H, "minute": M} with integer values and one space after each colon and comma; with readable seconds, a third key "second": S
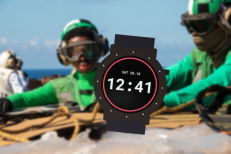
{"hour": 12, "minute": 41}
